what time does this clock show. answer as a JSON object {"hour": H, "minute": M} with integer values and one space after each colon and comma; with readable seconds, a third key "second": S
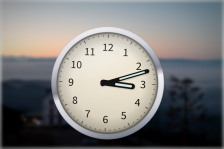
{"hour": 3, "minute": 12}
